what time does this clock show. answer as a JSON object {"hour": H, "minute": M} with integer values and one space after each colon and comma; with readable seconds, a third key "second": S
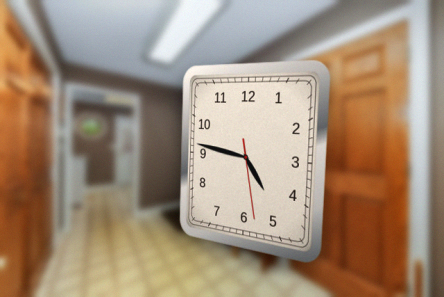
{"hour": 4, "minute": 46, "second": 28}
